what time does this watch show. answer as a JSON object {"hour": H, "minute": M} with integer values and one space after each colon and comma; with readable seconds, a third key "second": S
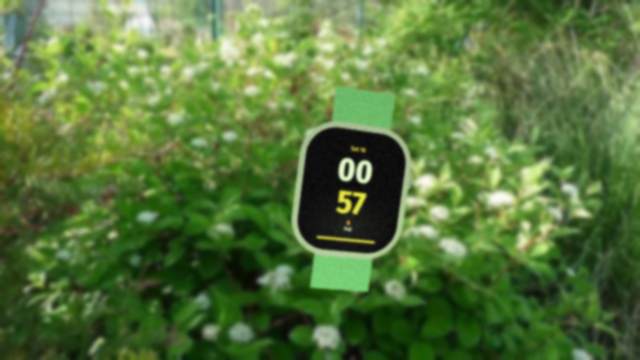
{"hour": 0, "minute": 57}
